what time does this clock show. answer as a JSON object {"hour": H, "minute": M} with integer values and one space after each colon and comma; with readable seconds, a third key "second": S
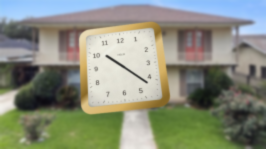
{"hour": 10, "minute": 22}
